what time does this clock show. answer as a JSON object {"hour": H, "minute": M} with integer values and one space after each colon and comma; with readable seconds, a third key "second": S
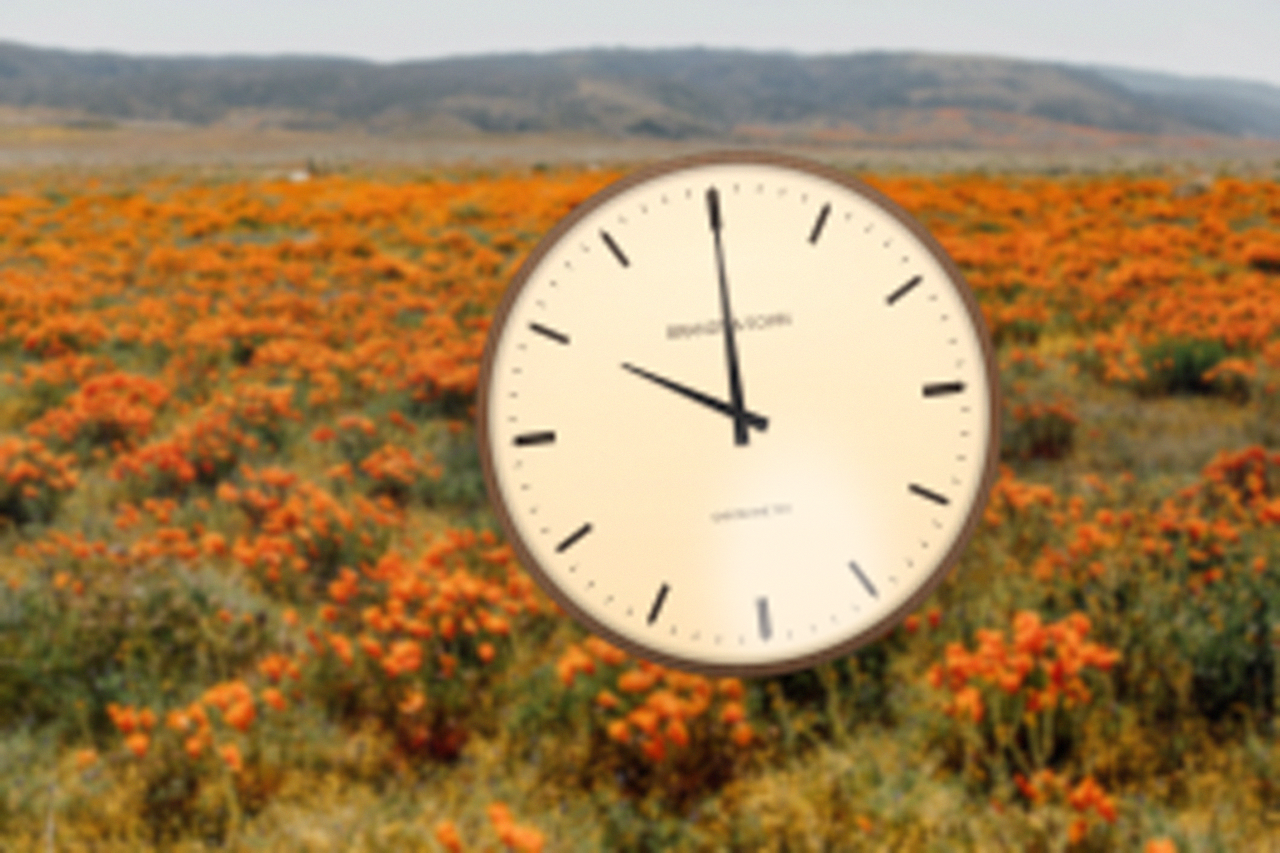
{"hour": 10, "minute": 0}
